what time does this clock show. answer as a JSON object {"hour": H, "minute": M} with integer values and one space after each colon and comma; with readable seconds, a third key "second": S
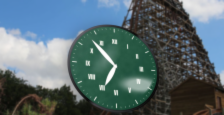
{"hour": 6, "minute": 53}
